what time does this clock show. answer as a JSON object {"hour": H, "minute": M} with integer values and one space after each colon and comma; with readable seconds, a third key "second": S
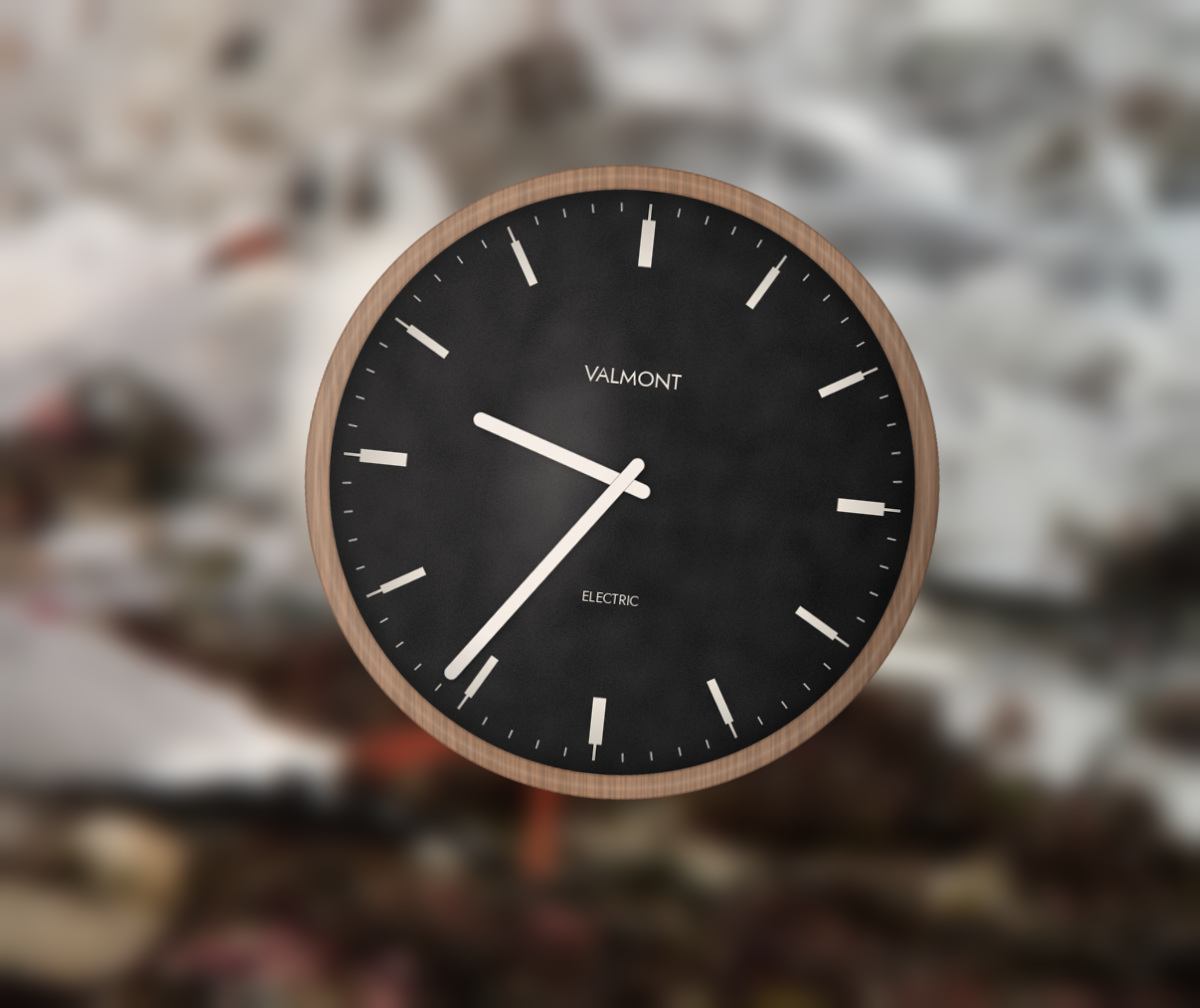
{"hour": 9, "minute": 36}
